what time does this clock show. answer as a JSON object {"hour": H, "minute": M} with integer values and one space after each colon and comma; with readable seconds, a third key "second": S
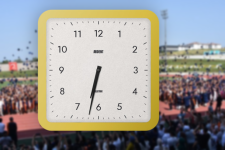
{"hour": 6, "minute": 32}
